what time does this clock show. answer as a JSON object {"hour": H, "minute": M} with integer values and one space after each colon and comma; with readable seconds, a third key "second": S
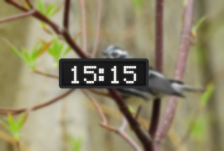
{"hour": 15, "minute": 15}
